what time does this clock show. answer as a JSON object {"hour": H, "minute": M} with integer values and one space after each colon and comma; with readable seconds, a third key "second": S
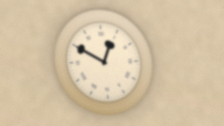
{"hour": 12, "minute": 50}
